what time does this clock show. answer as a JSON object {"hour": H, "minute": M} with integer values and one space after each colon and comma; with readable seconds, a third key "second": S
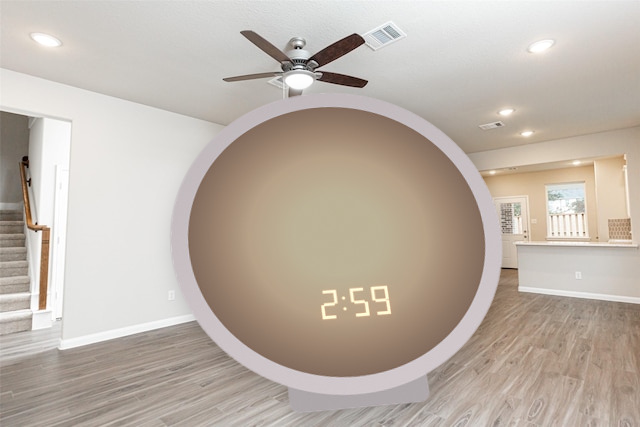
{"hour": 2, "minute": 59}
